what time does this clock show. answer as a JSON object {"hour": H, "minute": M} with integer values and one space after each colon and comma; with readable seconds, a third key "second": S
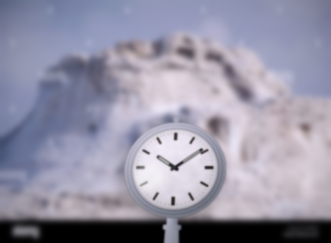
{"hour": 10, "minute": 9}
